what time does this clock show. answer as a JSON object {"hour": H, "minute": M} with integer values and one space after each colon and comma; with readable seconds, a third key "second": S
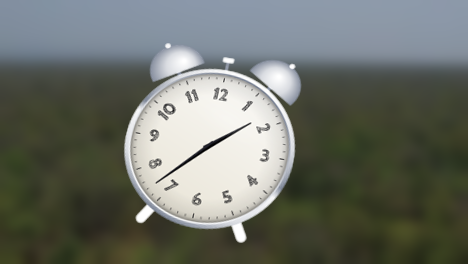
{"hour": 1, "minute": 37}
